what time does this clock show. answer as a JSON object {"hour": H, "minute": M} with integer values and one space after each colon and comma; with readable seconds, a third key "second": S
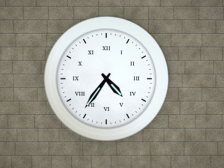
{"hour": 4, "minute": 36}
